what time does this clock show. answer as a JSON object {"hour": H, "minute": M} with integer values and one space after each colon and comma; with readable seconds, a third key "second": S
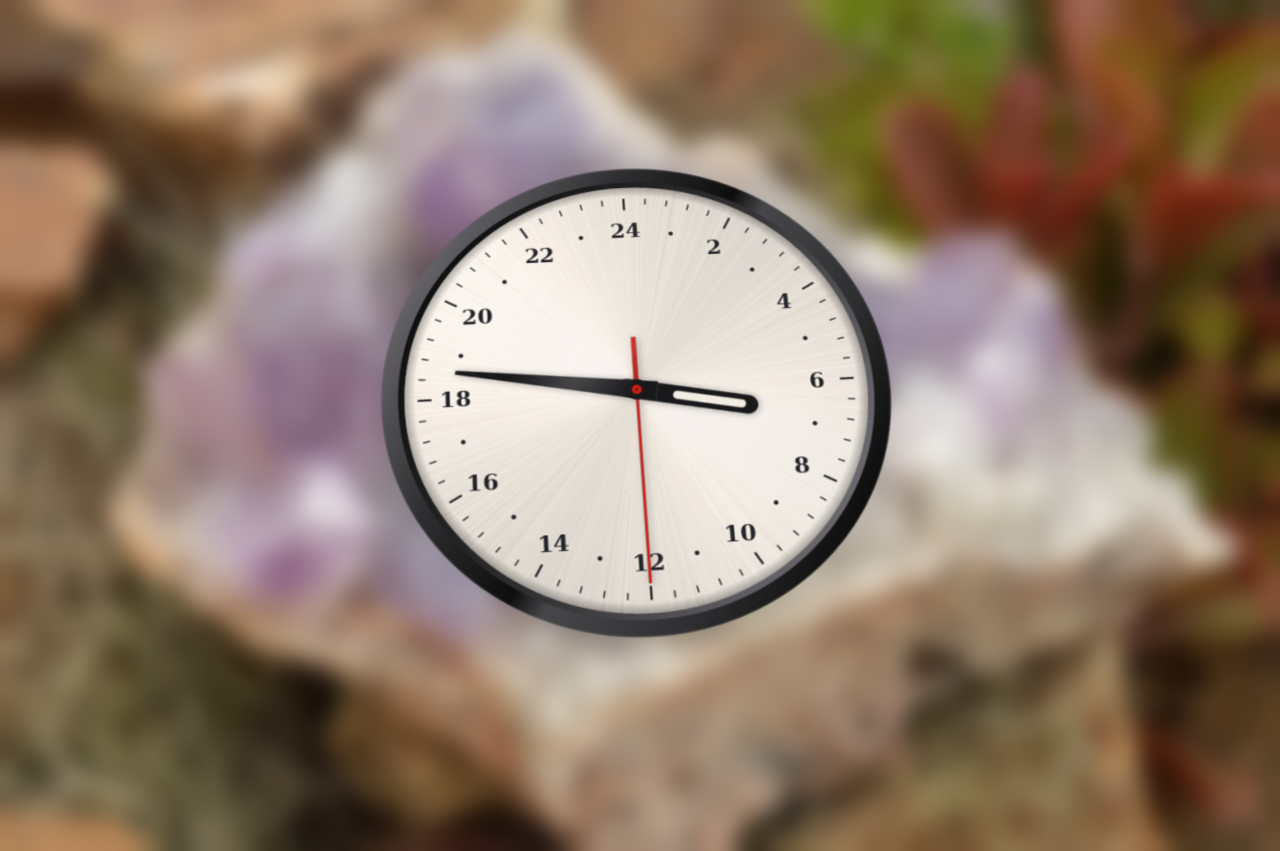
{"hour": 6, "minute": 46, "second": 30}
